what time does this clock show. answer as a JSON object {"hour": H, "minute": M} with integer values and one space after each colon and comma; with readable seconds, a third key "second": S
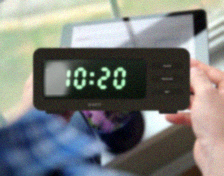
{"hour": 10, "minute": 20}
